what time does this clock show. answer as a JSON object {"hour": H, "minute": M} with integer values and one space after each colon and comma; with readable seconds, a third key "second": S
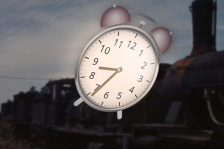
{"hour": 8, "minute": 34}
